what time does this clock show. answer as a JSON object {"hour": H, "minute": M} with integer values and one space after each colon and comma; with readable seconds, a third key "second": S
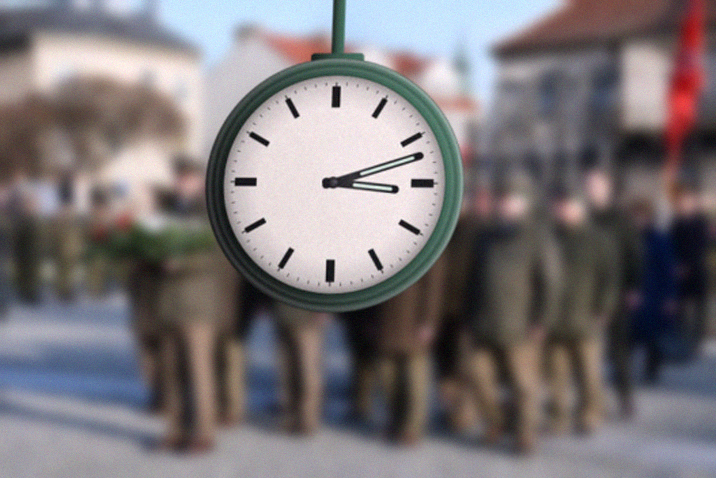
{"hour": 3, "minute": 12}
